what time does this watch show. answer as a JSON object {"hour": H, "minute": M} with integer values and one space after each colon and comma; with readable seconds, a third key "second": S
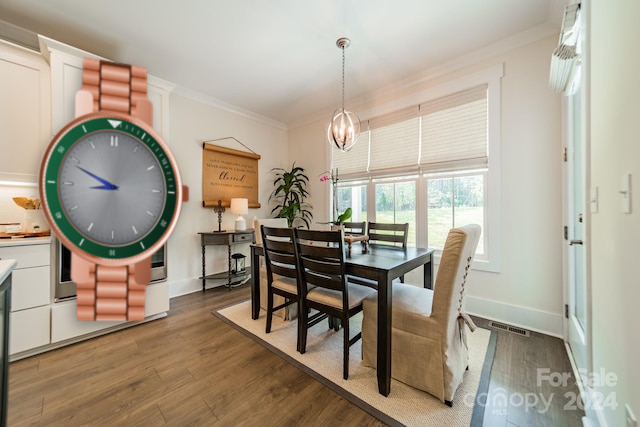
{"hour": 8, "minute": 49}
